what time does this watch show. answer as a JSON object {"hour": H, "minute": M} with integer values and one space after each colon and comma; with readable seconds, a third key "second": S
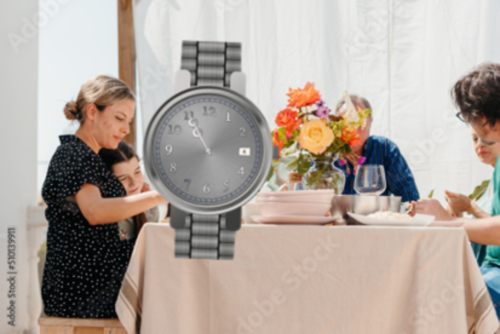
{"hour": 10, "minute": 55}
